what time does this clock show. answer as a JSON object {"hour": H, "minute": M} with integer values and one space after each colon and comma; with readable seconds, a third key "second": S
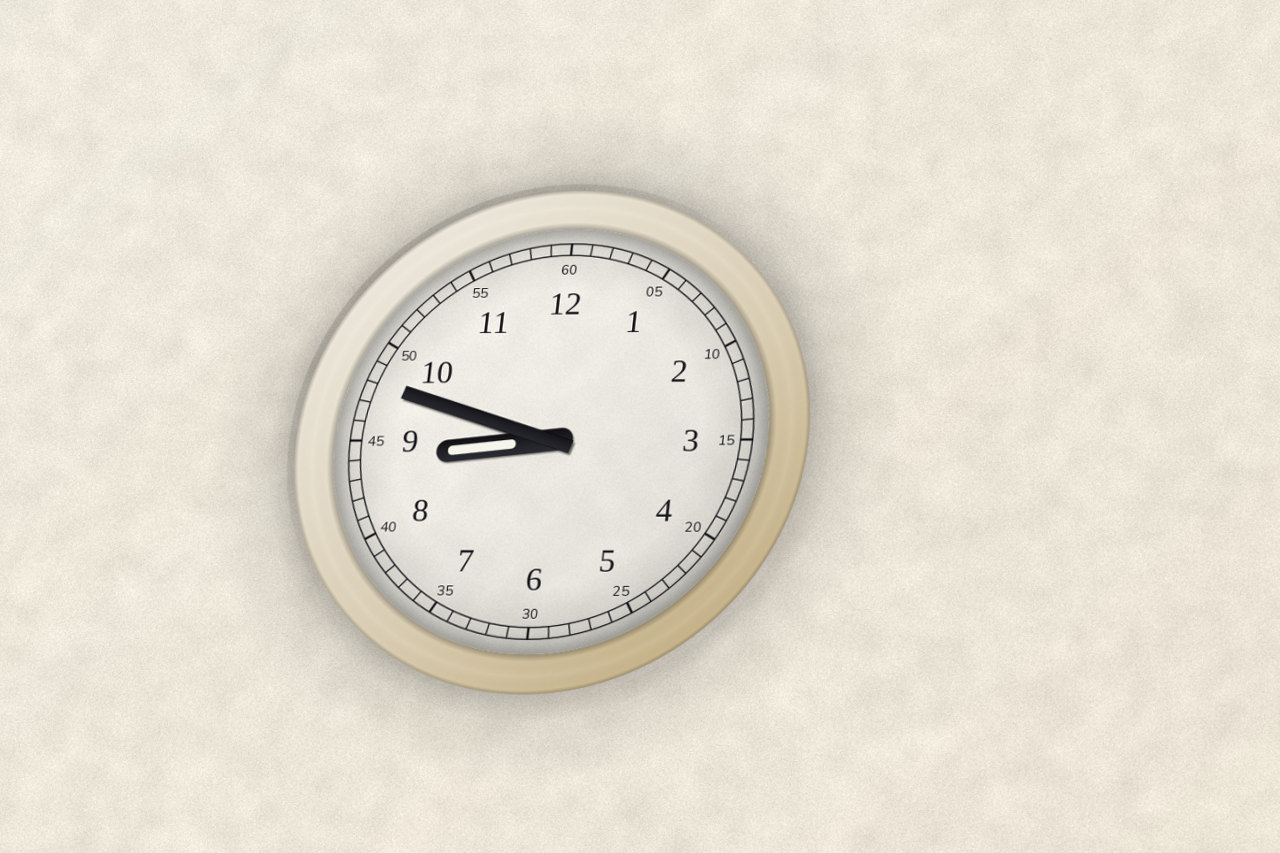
{"hour": 8, "minute": 48}
